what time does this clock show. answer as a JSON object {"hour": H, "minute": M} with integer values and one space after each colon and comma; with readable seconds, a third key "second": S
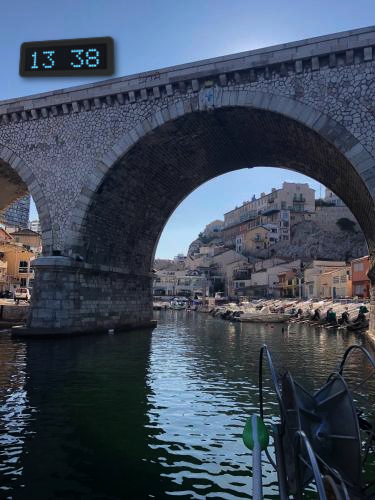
{"hour": 13, "minute": 38}
